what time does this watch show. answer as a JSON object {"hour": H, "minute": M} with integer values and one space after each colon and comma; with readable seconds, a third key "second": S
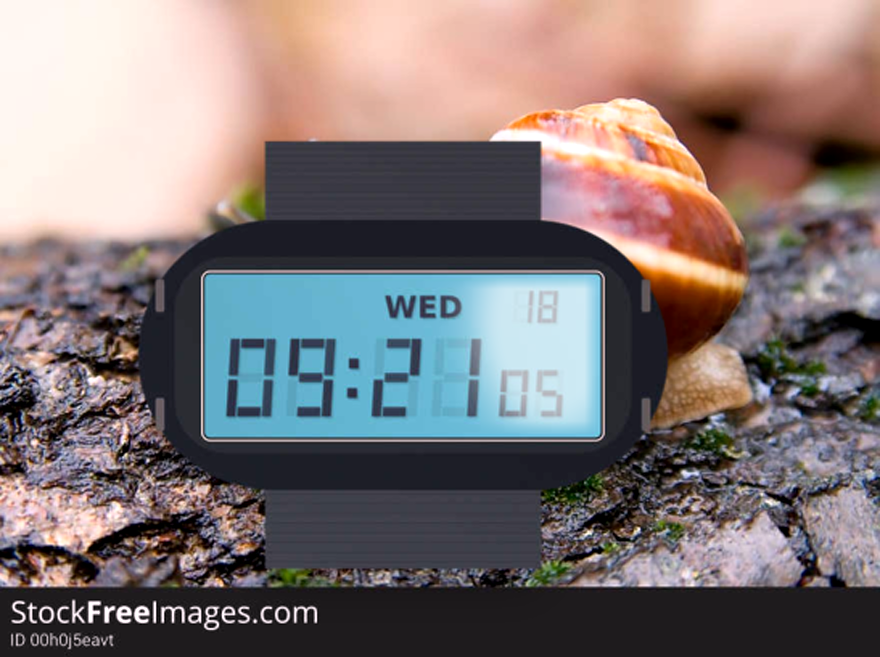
{"hour": 9, "minute": 21, "second": 5}
